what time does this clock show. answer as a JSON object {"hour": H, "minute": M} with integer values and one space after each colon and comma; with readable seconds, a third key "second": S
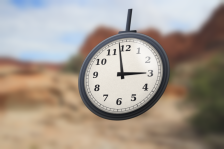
{"hour": 2, "minute": 58}
